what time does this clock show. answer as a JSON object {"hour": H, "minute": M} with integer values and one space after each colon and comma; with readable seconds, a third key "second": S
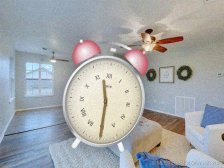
{"hour": 11, "minute": 30}
